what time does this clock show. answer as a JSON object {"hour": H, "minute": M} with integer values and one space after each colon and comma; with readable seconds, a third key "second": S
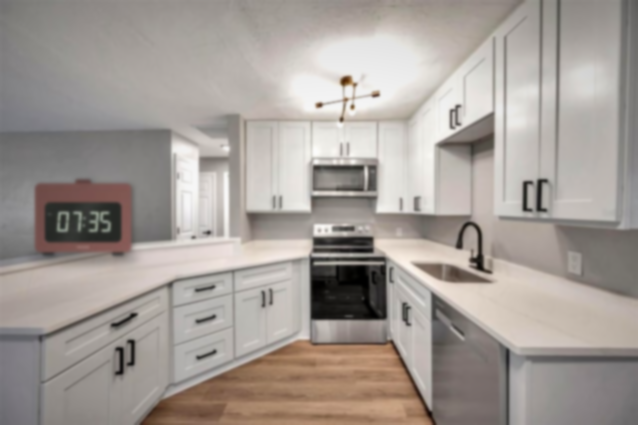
{"hour": 7, "minute": 35}
